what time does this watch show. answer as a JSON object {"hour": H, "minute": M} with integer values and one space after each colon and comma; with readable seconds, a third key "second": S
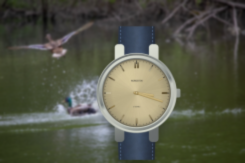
{"hour": 3, "minute": 18}
